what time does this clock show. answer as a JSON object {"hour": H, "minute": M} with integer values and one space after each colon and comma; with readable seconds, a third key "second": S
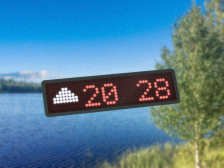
{"hour": 20, "minute": 28}
